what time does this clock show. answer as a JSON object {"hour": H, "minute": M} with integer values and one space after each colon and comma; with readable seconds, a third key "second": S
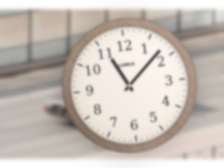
{"hour": 11, "minute": 8}
